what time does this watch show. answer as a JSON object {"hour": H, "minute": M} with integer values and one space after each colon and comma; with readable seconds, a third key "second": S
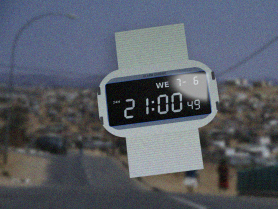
{"hour": 21, "minute": 0, "second": 49}
